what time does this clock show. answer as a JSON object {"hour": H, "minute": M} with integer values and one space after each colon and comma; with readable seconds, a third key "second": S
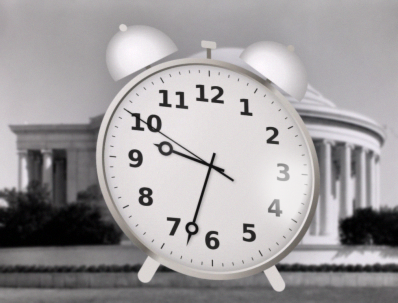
{"hour": 9, "minute": 32, "second": 50}
